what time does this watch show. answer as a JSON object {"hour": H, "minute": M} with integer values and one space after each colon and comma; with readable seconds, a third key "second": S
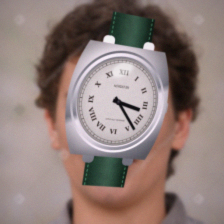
{"hour": 3, "minute": 23}
